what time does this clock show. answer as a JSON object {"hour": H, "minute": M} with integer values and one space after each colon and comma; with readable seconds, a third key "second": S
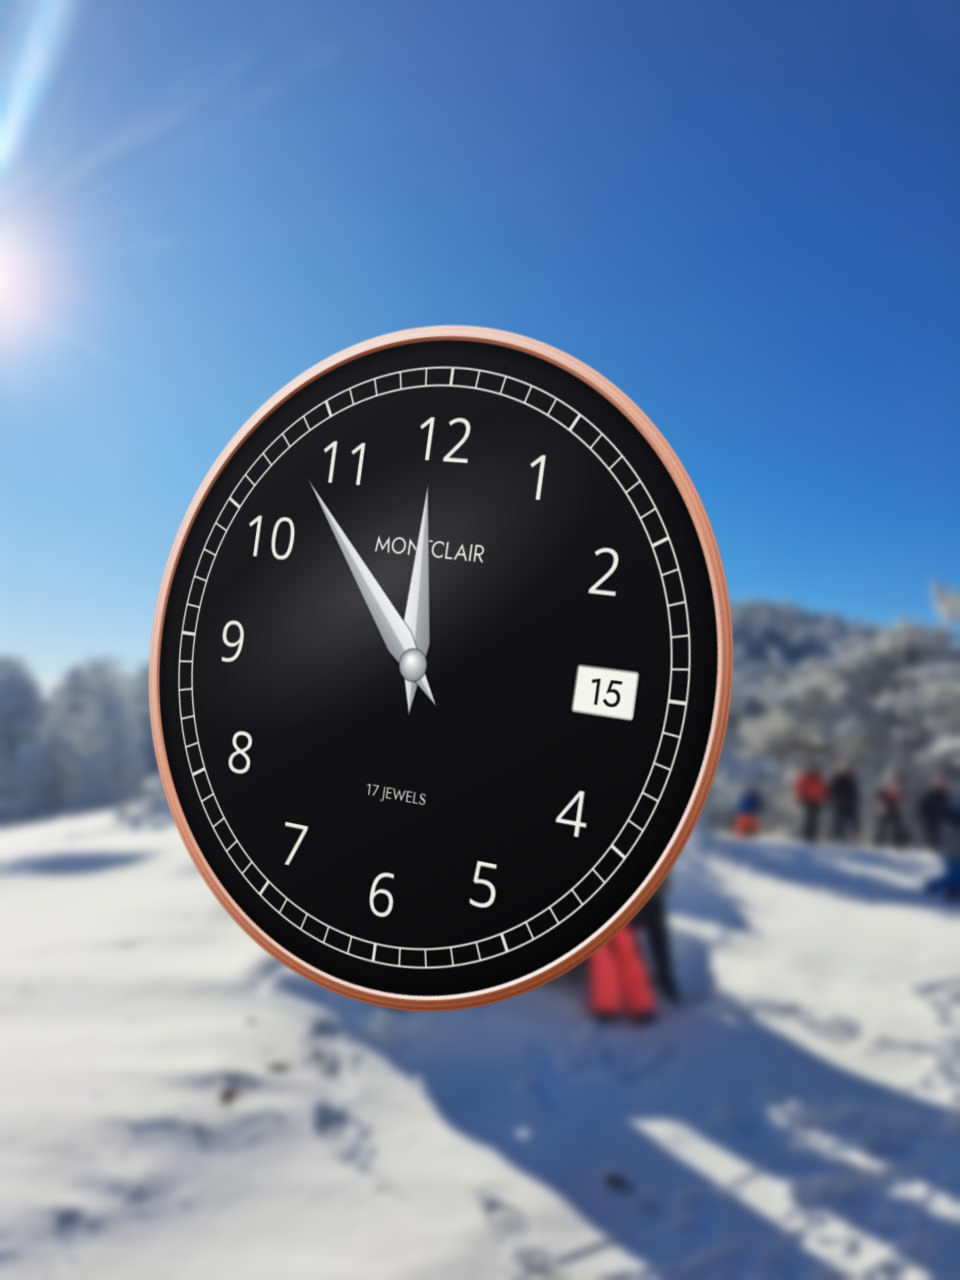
{"hour": 11, "minute": 53}
